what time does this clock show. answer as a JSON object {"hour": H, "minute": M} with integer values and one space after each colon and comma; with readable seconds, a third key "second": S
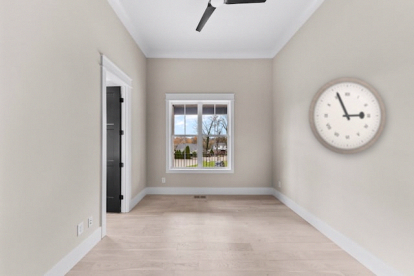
{"hour": 2, "minute": 56}
